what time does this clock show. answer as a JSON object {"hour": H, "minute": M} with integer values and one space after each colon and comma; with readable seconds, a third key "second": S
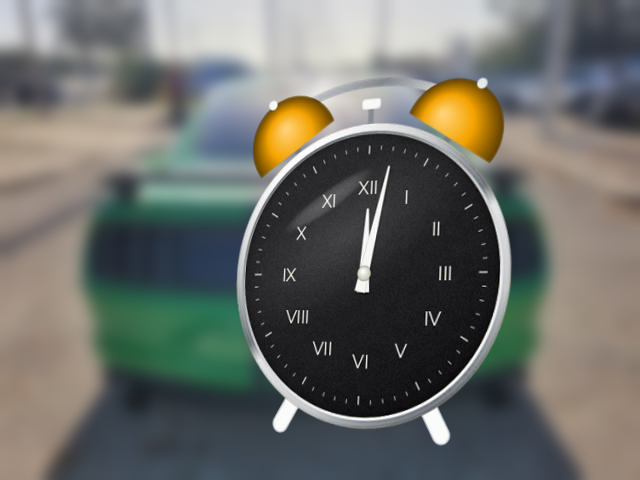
{"hour": 12, "minute": 2}
